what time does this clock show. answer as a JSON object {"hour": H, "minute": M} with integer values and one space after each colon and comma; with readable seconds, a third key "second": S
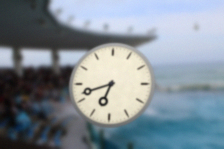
{"hour": 6, "minute": 42}
